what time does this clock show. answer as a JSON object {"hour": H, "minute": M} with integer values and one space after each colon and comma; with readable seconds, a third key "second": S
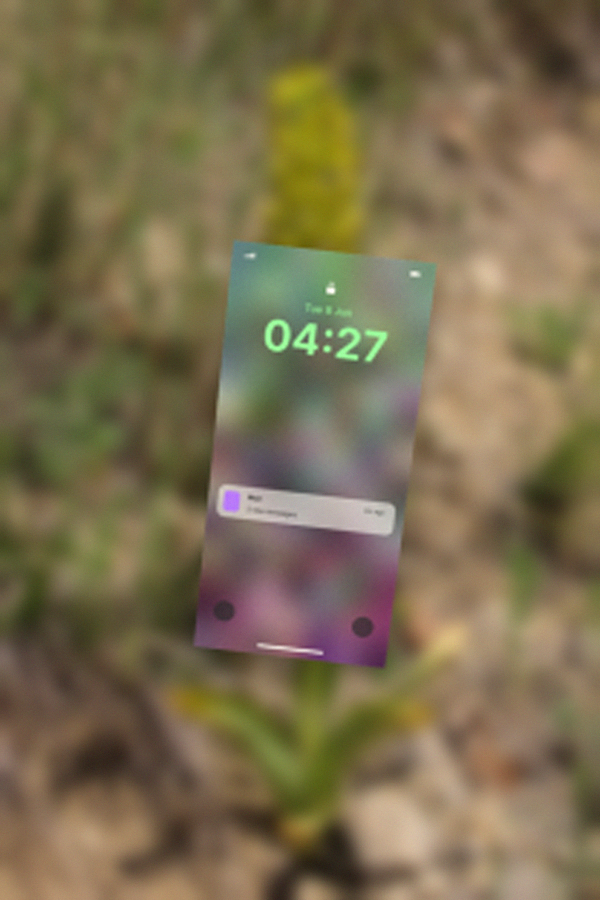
{"hour": 4, "minute": 27}
